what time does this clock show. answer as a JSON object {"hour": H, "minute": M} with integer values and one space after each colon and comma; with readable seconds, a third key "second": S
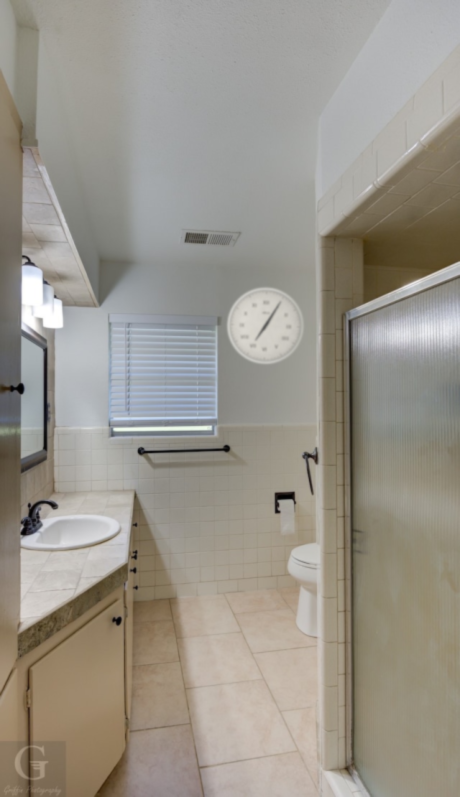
{"hour": 7, "minute": 5}
